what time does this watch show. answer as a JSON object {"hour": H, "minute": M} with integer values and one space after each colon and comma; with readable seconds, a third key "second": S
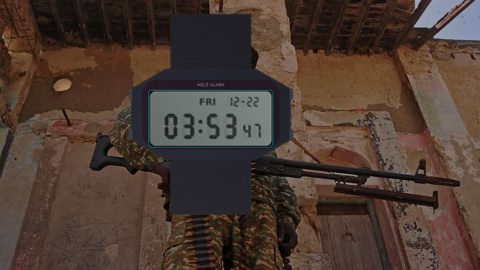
{"hour": 3, "minute": 53, "second": 47}
